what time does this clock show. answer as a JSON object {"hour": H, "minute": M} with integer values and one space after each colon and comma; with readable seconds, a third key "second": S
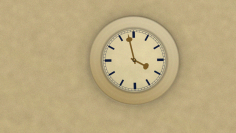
{"hour": 3, "minute": 58}
